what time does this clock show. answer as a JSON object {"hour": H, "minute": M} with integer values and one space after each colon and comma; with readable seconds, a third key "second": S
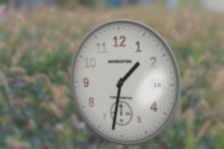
{"hour": 1, "minute": 32}
